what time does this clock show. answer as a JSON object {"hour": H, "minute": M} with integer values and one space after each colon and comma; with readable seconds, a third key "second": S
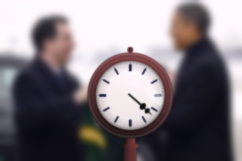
{"hour": 4, "minute": 22}
